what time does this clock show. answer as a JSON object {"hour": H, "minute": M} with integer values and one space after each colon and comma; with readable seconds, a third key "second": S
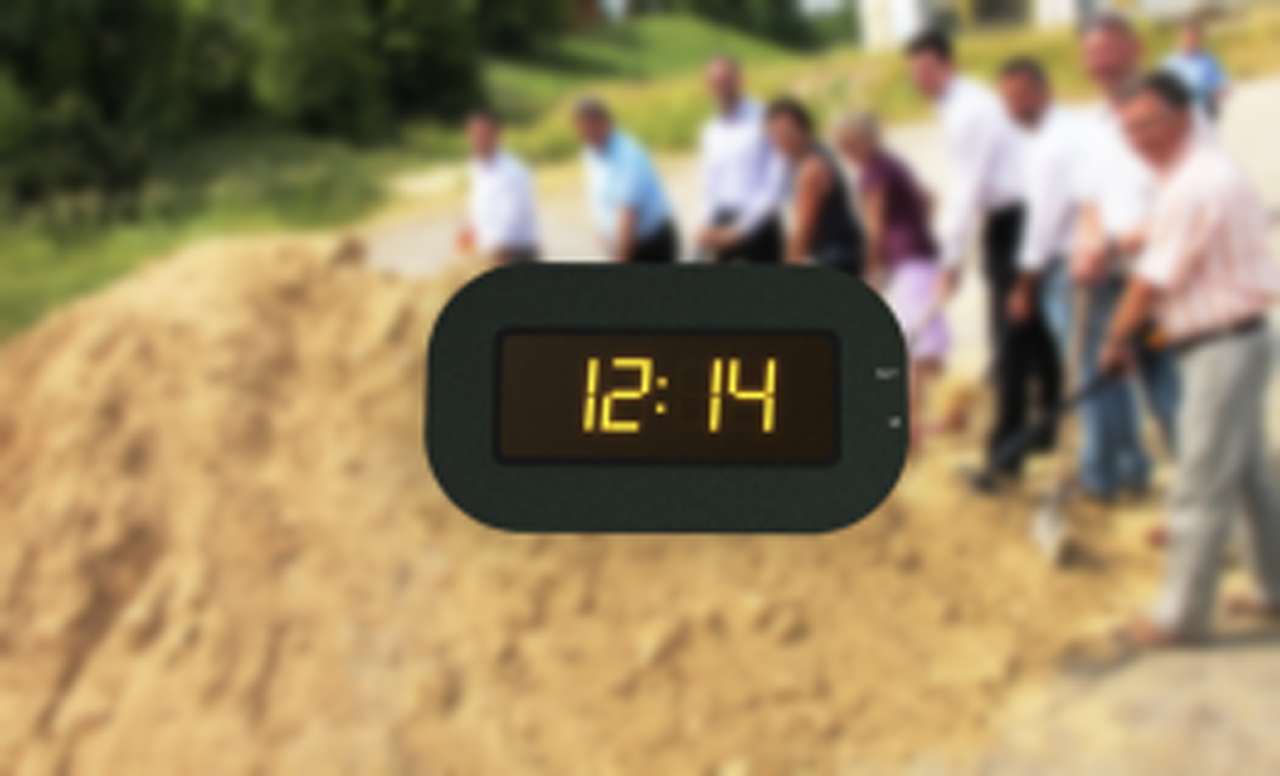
{"hour": 12, "minute": 14}
